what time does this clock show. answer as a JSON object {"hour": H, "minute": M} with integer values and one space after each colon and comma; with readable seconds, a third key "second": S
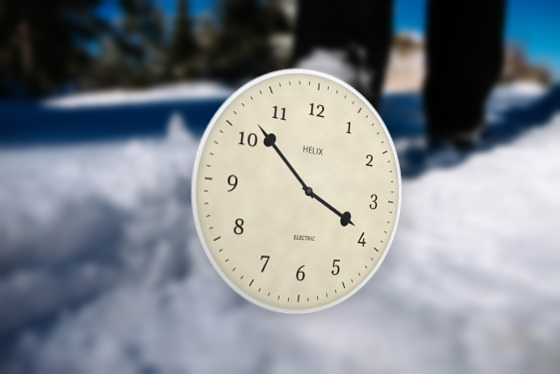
{"hour": 3, "minute": 52}
